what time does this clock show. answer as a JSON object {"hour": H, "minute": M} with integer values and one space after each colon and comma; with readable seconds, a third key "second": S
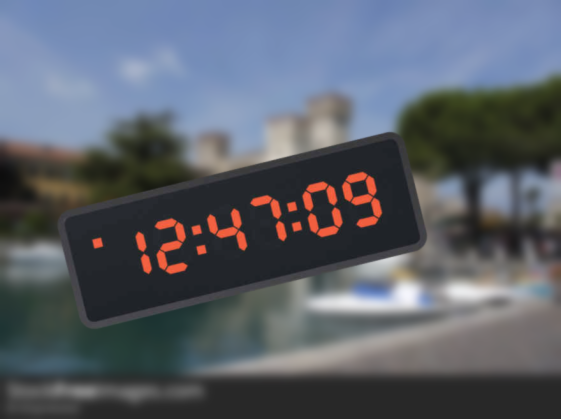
{"hour": 12, "minute": 47, "second": 9}
